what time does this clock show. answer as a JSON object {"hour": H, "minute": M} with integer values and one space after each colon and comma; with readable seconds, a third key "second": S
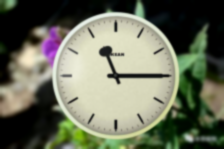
{"hour": 11, "minute": 15}
